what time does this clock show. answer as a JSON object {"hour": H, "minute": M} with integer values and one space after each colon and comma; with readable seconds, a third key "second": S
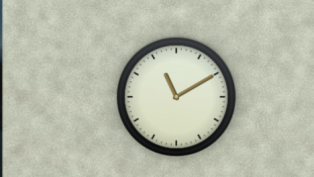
{"hour": 11, "minute": 10}
